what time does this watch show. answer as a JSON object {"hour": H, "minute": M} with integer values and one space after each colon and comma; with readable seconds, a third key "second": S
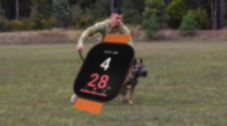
{"hour": 4, "minute": 28}
